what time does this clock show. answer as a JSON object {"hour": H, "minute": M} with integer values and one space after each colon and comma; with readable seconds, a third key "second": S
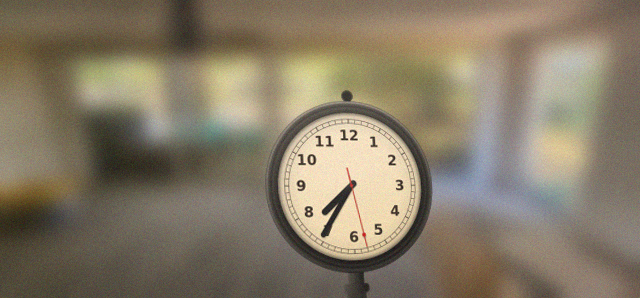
{"hour": 7, "minute": 35, "second": 28}
